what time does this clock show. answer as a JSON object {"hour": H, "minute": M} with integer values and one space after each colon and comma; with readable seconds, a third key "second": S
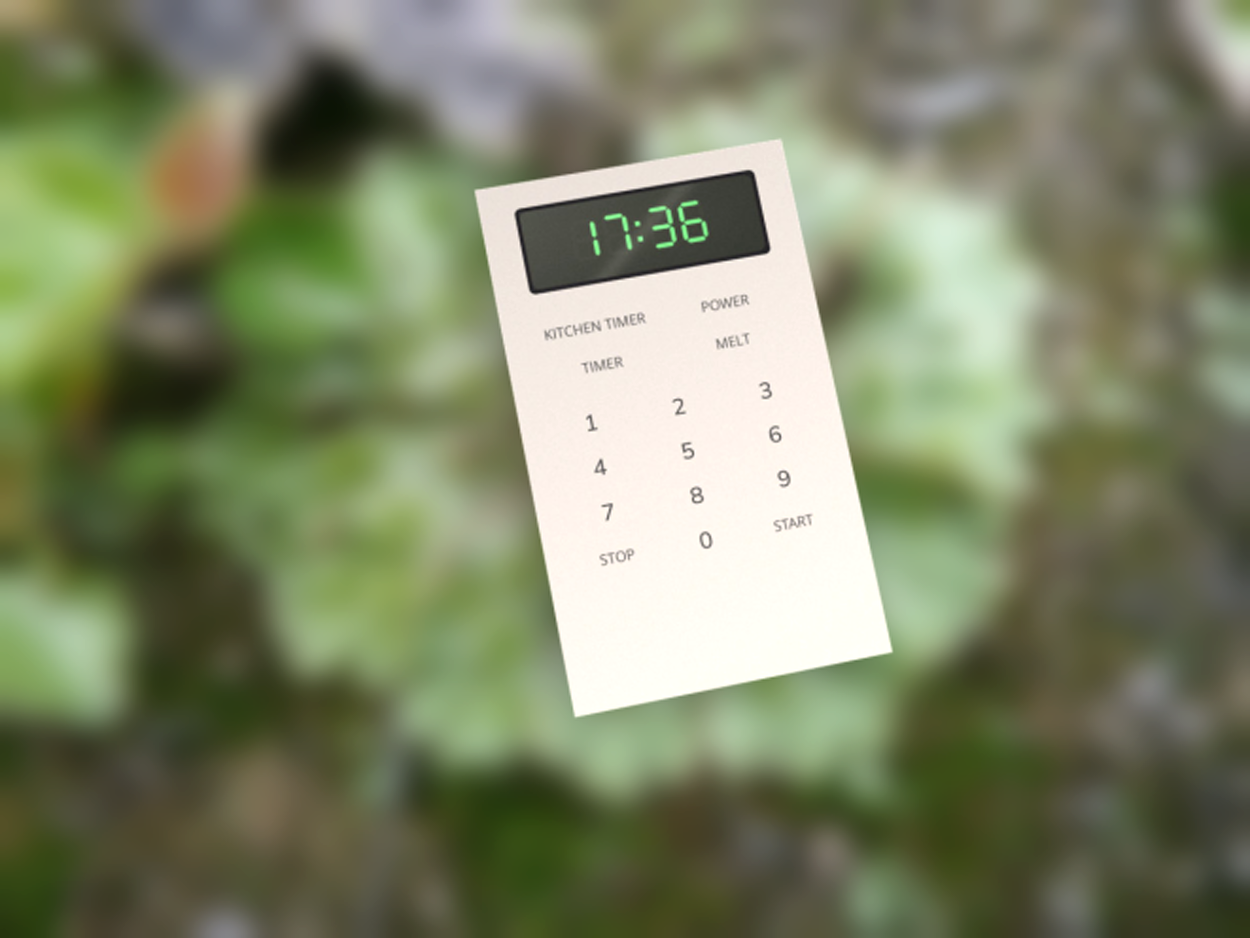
{"hour": 17, "minute": 36}
